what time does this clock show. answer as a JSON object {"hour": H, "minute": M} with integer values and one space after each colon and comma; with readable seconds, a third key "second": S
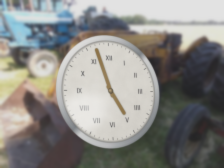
{"hour": 4, "minute": 57}
